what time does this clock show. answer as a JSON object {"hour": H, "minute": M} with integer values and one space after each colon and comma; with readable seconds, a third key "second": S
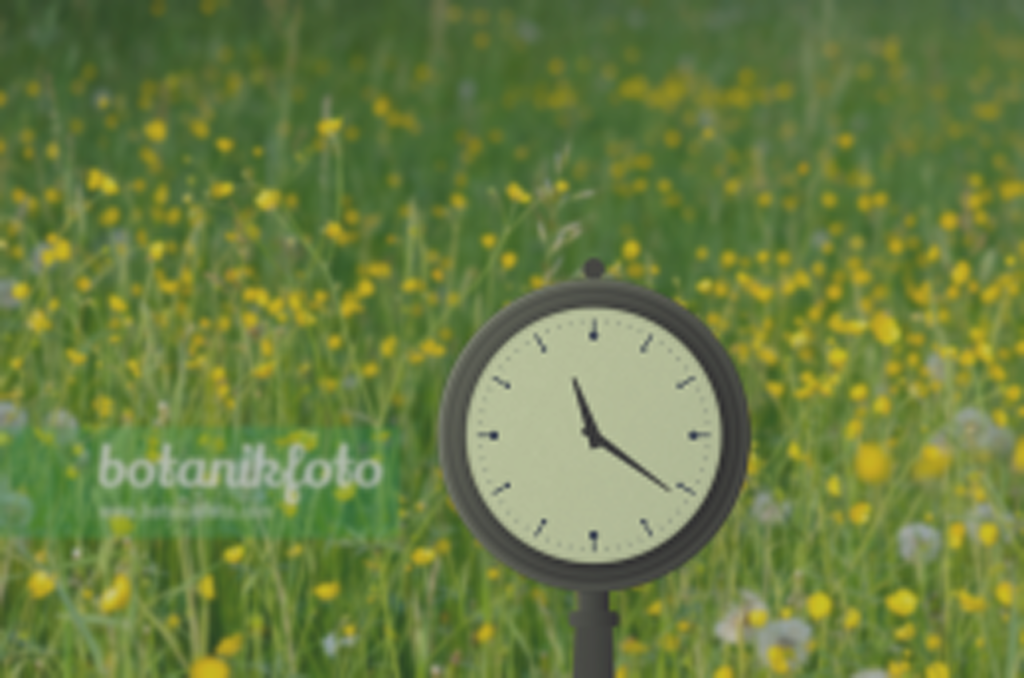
{"hour": 11, "minute": 21}
